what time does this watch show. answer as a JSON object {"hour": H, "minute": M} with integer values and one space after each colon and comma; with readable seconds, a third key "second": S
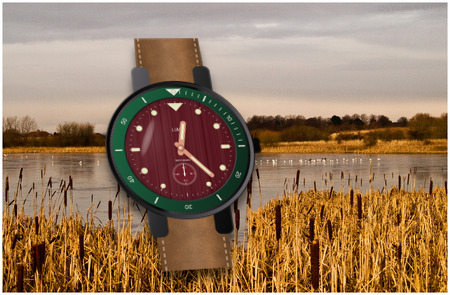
{"hour": 12, "minute": 23}
